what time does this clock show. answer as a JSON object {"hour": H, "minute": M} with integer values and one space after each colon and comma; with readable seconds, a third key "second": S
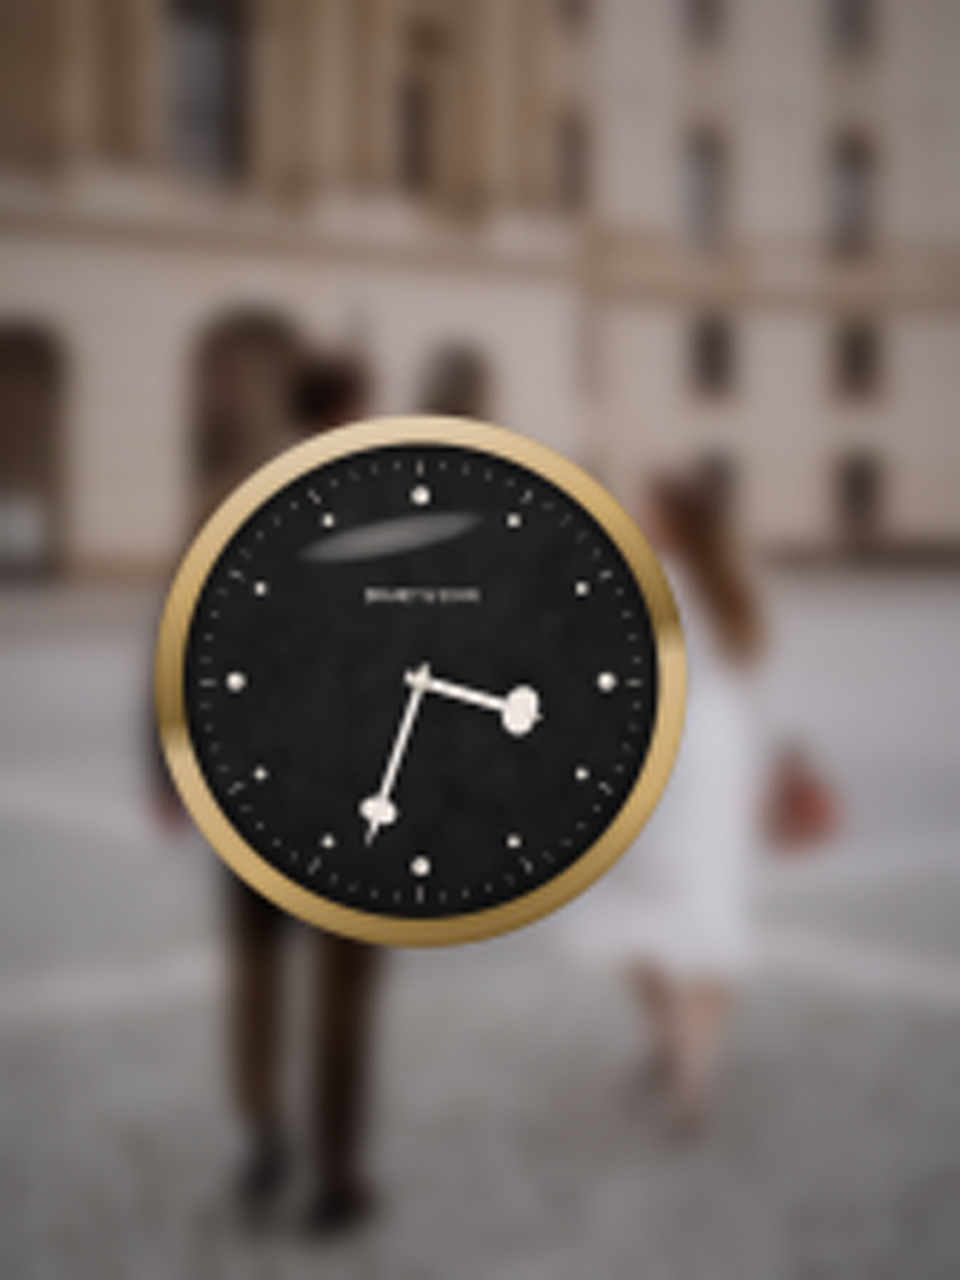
{"hour": 3, "minute": 33}
